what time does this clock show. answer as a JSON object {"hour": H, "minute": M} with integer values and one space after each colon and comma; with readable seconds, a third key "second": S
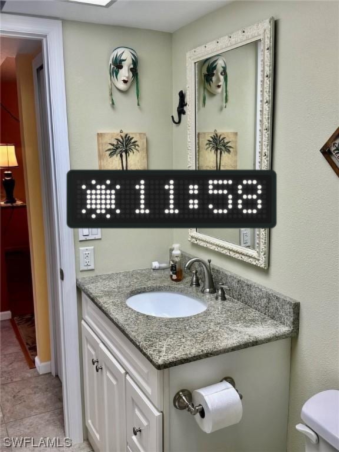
{"hour": 11, "minute": 58}
